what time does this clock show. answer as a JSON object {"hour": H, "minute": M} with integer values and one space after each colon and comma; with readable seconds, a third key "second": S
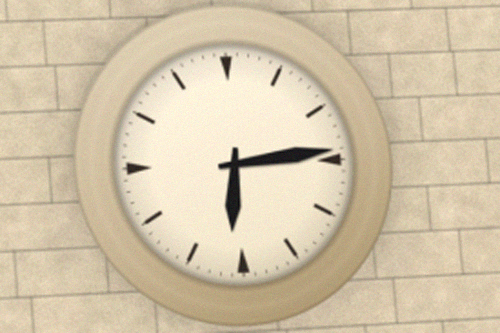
{"hour": 6, "minute": 14}
